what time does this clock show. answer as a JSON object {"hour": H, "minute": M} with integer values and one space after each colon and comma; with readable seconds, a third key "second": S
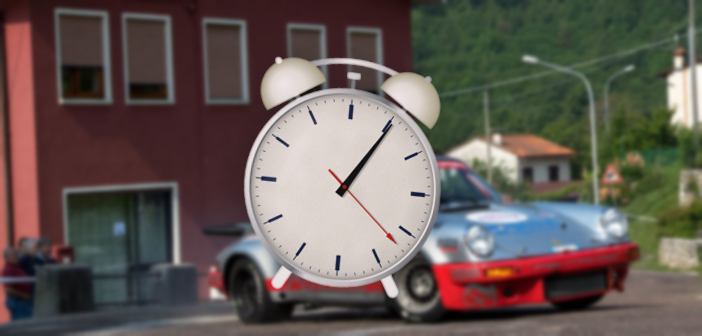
{"hour": 1, "minute": 5, "second": 22}
